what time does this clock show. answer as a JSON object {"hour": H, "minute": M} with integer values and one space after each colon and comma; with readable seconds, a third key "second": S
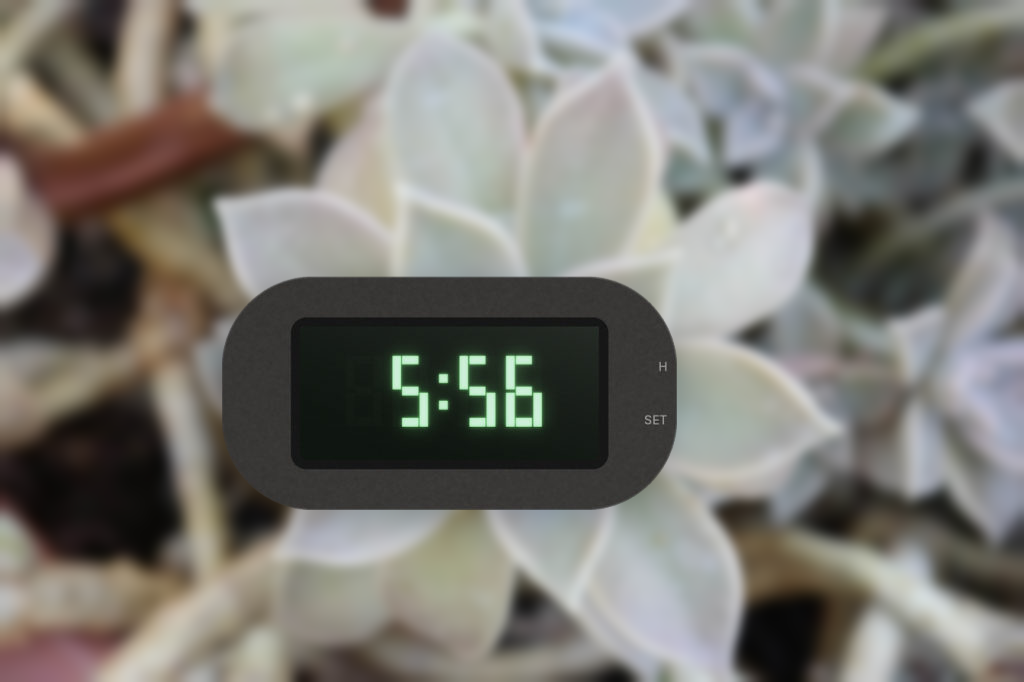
{"hour": 5, "minute": 56}
